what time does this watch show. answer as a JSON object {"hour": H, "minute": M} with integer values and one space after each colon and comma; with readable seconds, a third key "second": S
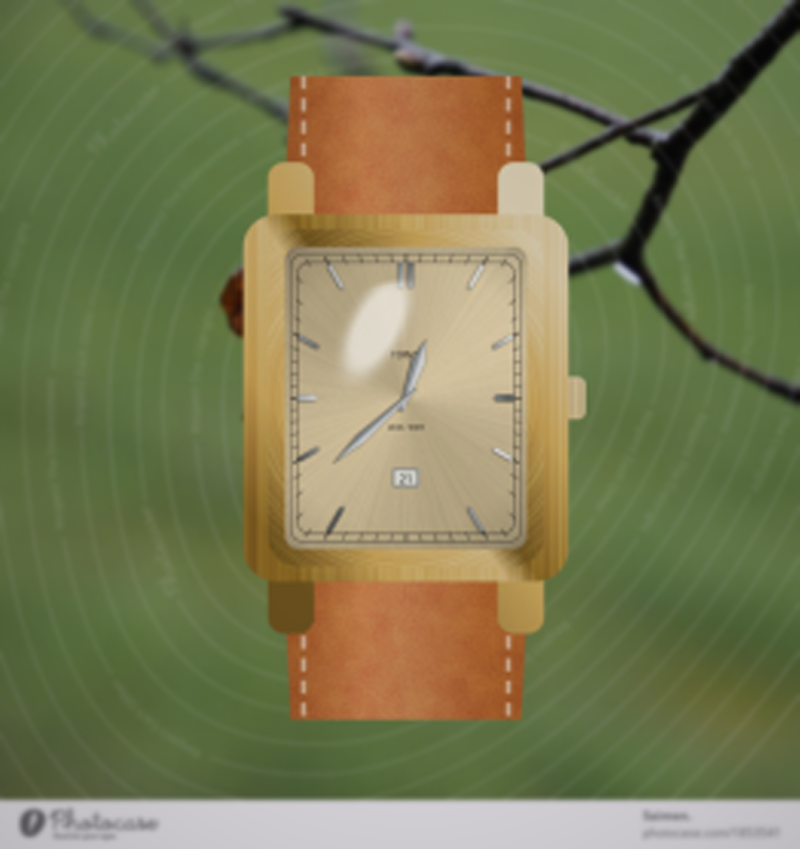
{"hour": 12, "minute": 38}
